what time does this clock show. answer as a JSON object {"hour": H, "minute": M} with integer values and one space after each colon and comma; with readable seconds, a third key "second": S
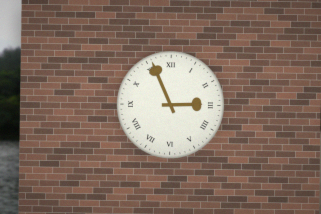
{"hour": 2, "minute": 56}
